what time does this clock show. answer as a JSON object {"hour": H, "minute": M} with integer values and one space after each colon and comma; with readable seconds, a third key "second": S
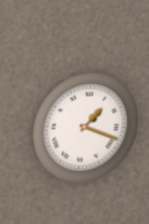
{"hour": 1, "minute": 18}
